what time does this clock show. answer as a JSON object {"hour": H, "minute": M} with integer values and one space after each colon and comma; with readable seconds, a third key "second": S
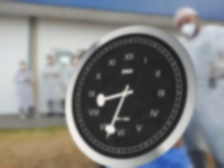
{"hour": 8, "minute": 33}
